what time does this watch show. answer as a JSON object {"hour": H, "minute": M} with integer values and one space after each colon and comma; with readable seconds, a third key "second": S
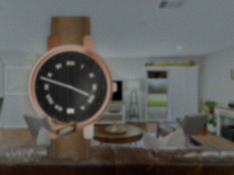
{"hour": 3, "minute": 48}
